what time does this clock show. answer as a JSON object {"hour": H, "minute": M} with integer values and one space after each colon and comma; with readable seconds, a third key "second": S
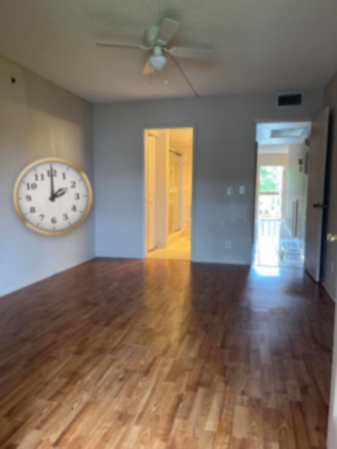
{"hour": 2, "minute": 0}
